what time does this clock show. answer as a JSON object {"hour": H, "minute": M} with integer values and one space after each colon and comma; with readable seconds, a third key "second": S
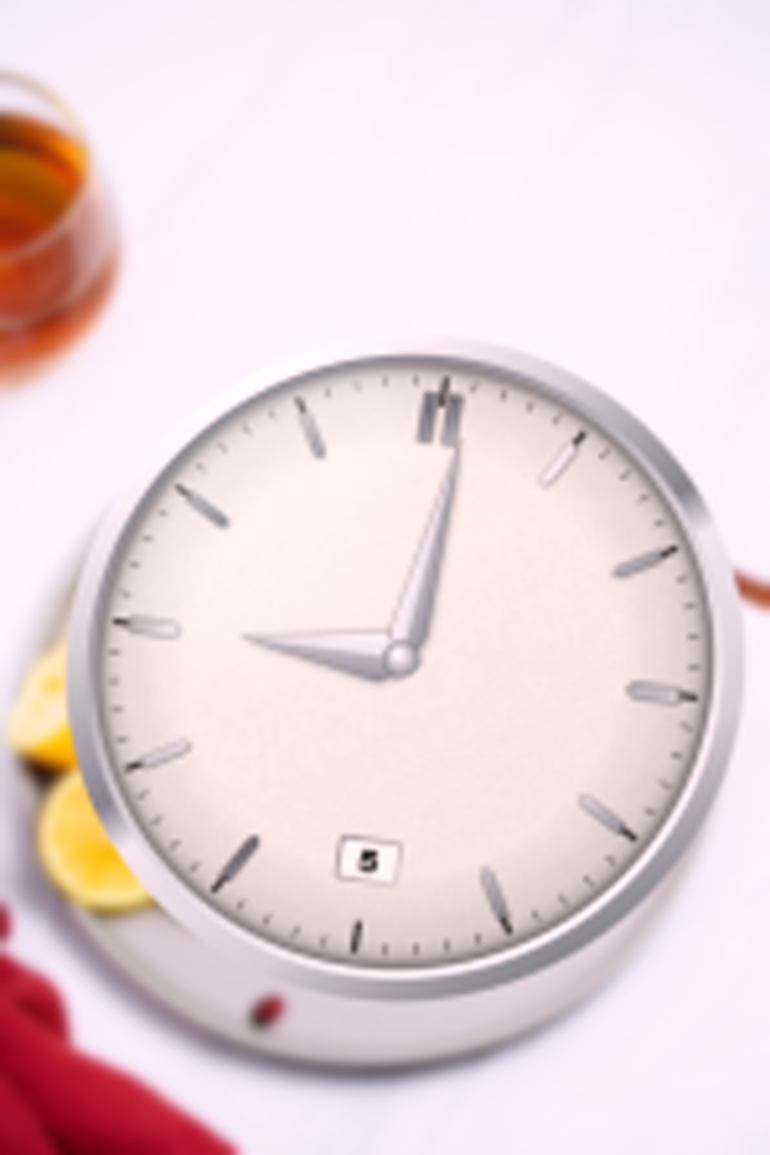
{"hour": 9, "minute": 1}
